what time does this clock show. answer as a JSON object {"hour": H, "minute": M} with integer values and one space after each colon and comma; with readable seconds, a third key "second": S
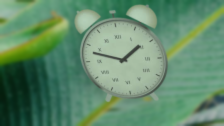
{"hour": 1, "minute": 48}
